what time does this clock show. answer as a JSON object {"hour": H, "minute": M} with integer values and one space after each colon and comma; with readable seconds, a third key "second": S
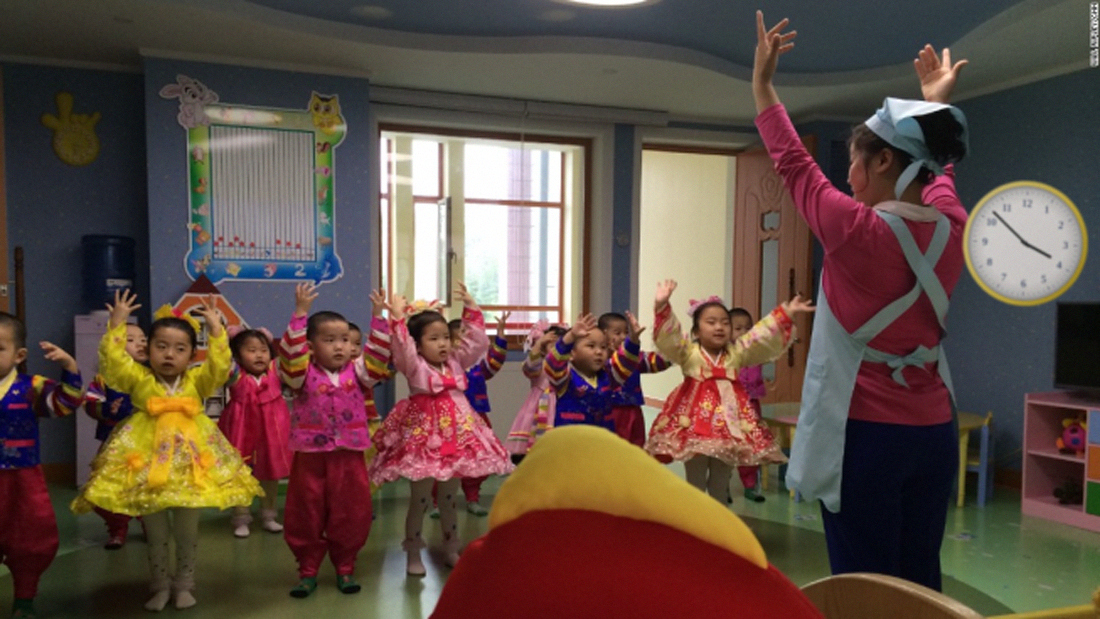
{"hour": 3, "minute": 52}
